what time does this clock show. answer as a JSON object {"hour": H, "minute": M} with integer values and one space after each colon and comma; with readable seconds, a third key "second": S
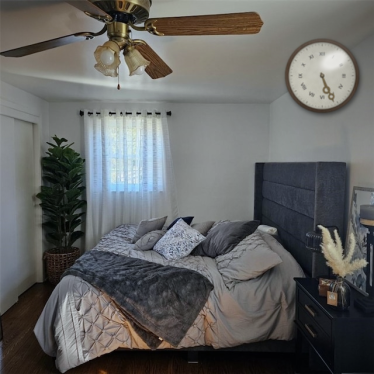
{"hour": 5, "minute": 26}
